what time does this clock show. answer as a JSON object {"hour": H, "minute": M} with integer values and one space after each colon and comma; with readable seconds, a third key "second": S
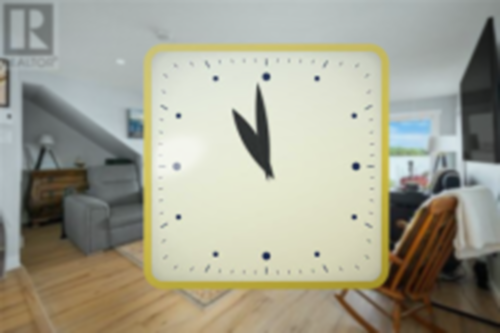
{"hour": 10, "minute": 59}
